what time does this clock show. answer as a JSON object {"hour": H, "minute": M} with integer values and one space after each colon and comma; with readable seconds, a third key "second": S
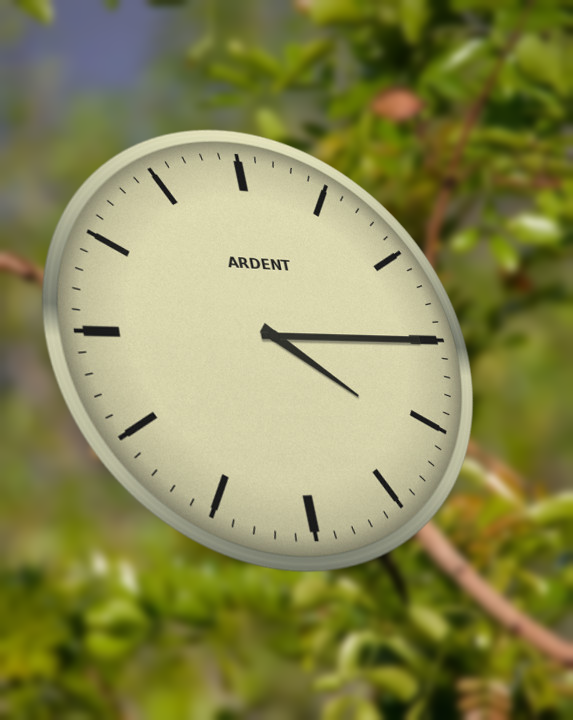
{"hour": 4, "minute": 15}
